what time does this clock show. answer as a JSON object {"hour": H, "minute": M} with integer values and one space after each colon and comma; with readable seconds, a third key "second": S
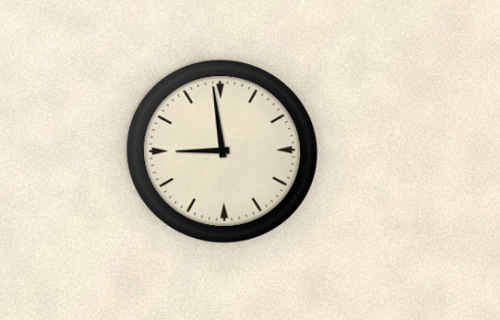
{"hour": 8, "minute": 59}
